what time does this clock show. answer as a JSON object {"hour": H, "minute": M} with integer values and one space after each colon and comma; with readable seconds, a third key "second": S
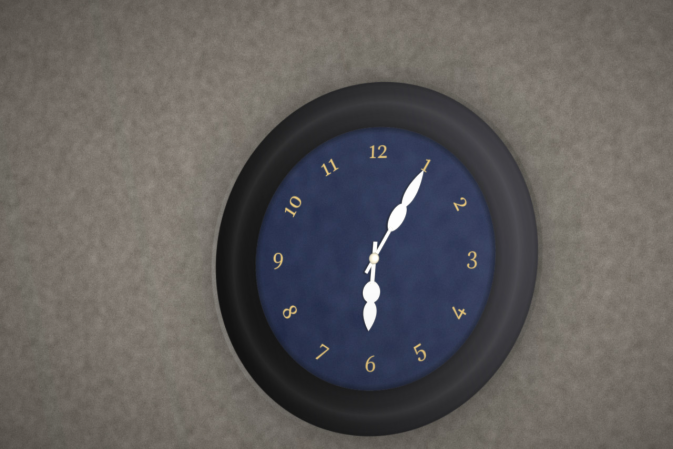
{"hour": 6, "minute": 5}
